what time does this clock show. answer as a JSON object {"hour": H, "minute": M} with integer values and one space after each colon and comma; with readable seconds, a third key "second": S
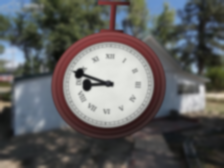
{"hour": 8, "minute": 48}
